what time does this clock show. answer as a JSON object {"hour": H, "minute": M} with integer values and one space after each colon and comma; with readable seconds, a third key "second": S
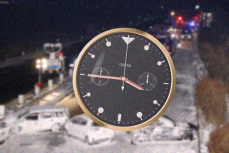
{"hour": 3, "minute": 45}
